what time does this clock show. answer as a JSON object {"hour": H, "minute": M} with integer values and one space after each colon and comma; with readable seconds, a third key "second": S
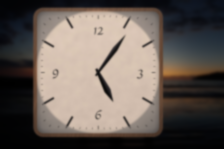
{"hour": 5, "minute": 6}
